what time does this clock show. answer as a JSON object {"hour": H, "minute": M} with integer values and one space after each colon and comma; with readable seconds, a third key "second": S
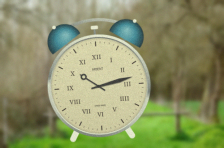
{"hour": 10, "minute": 13}
